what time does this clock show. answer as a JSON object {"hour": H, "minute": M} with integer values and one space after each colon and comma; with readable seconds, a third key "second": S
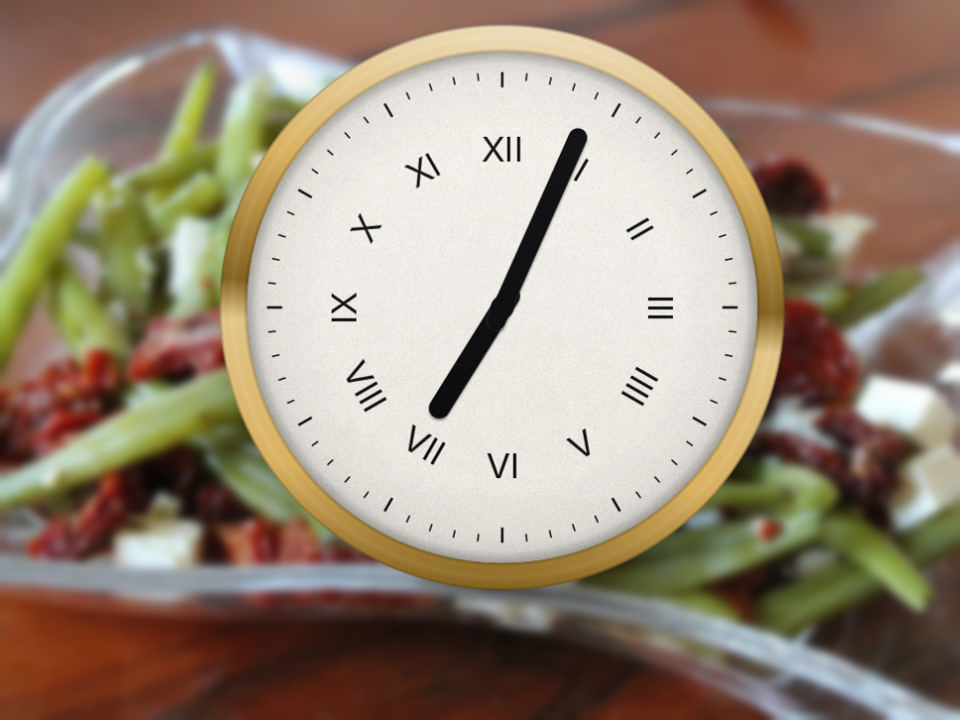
{"hour": 7, "minute": 4}
